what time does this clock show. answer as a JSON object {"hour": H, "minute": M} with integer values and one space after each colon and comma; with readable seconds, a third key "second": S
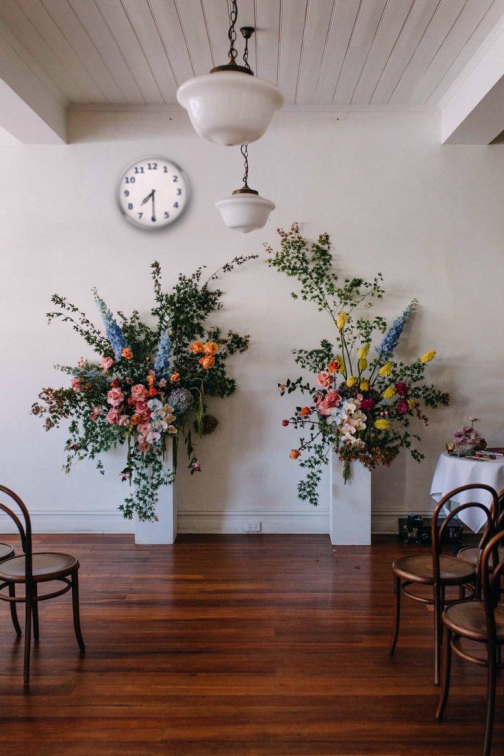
{"hour": 7, "minute": 30}
